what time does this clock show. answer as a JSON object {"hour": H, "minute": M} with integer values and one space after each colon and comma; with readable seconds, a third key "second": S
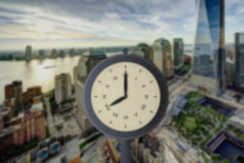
{"hour": 8, "minute": 0}
